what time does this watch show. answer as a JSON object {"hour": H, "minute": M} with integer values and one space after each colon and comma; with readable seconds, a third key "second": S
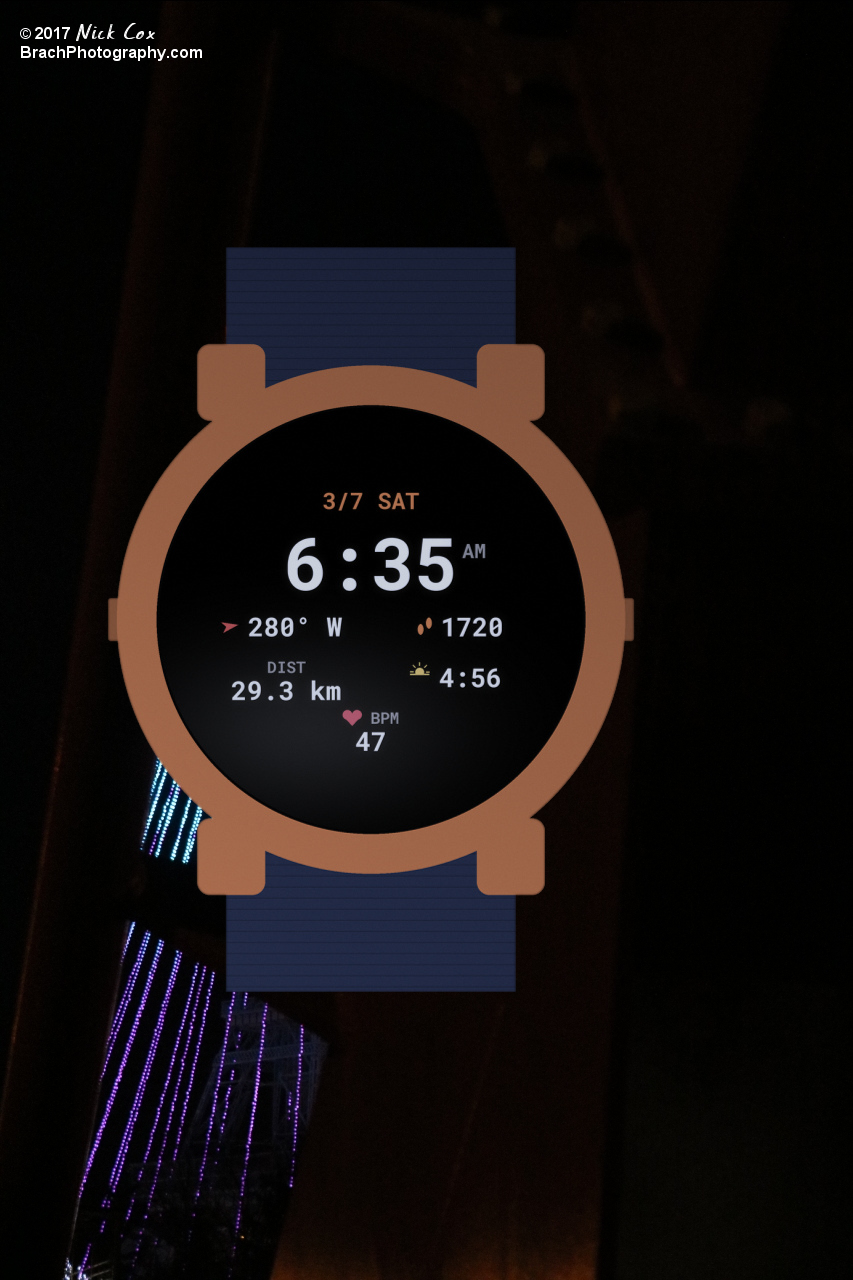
{"hour": 6, "minute": 35}
